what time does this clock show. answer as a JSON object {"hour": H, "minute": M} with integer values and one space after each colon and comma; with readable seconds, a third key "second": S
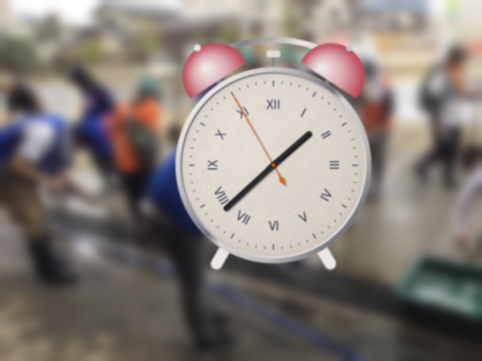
{"hour": 1, "minute": 37, "second": 55}
